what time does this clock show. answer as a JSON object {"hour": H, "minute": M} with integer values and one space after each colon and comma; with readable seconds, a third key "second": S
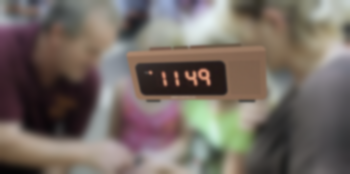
{"hour": 11, "minute": 49}
